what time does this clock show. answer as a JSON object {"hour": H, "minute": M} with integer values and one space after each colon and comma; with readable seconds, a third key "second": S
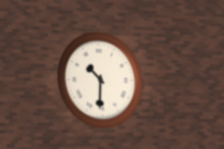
{"hour": 10, "minute": 31}
